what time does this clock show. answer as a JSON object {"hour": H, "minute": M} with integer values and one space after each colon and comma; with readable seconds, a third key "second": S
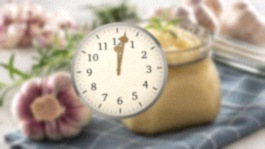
{"hour": 12, "minute": 2}
